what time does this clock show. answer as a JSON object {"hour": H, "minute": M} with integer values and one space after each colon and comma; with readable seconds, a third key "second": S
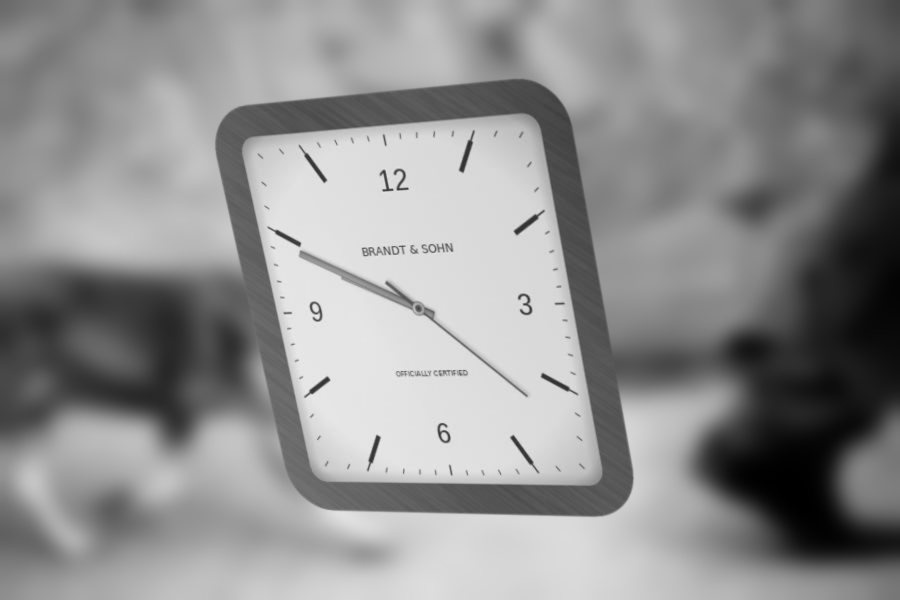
{"hour": 9, "minute": 49, "second": 22}
